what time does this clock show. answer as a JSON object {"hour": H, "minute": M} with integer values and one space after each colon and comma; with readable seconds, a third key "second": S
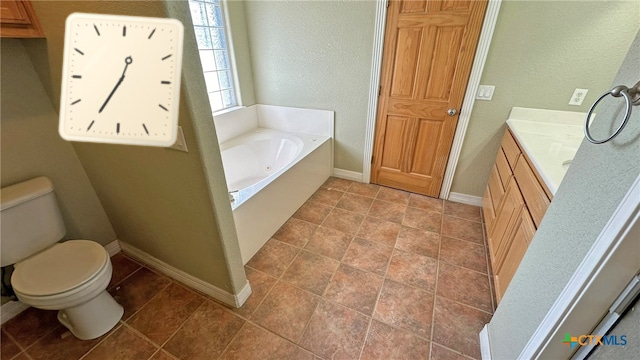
{"hour": 12, "minute": 35}
